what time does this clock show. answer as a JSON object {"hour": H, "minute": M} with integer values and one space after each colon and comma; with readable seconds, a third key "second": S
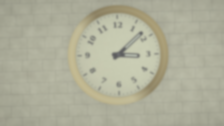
{"hour": 3, "minute": 8}
